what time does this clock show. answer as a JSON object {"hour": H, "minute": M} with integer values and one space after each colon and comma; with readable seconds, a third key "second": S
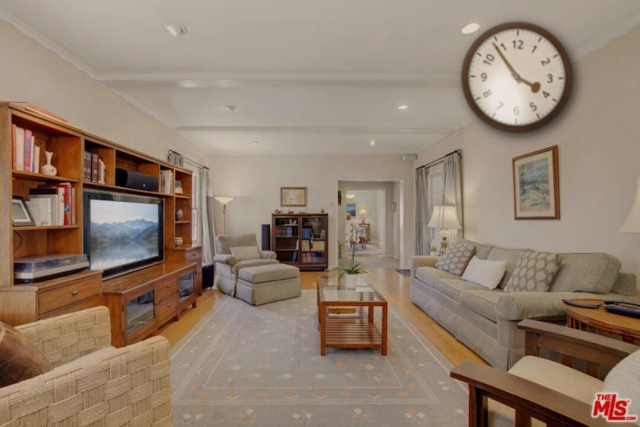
{"hour": 3, "minute": 54}
